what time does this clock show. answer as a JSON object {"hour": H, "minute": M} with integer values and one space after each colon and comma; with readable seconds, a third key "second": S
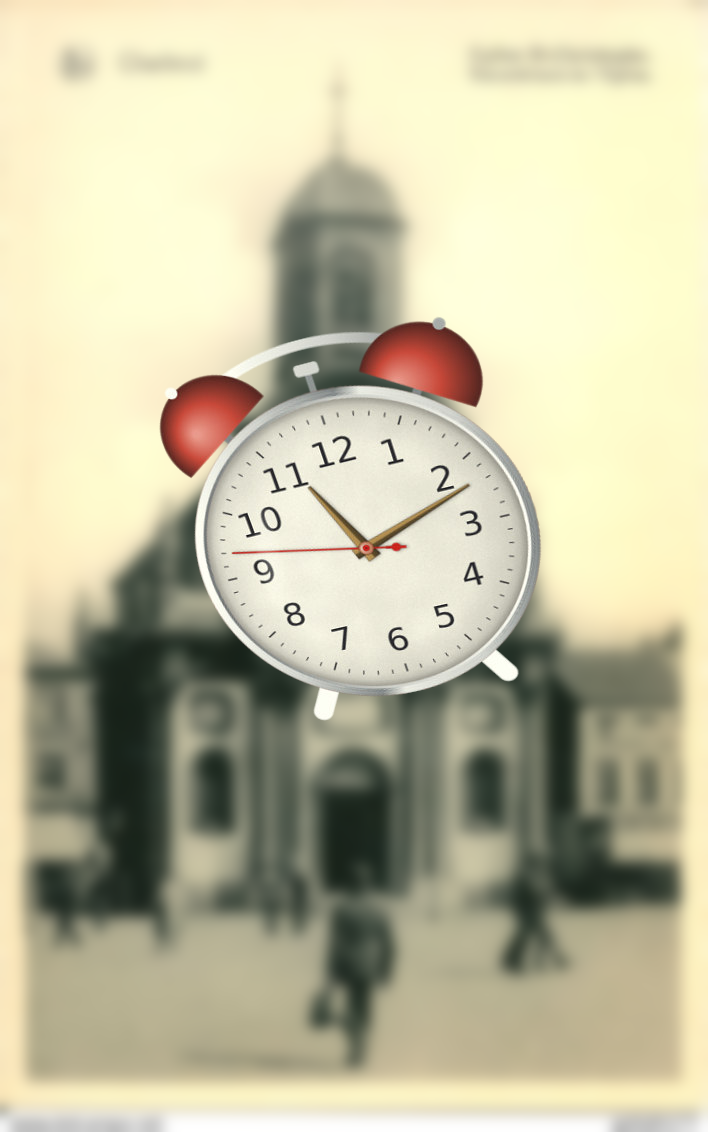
{"hour": 11, "minute": 11, "second": 47}
